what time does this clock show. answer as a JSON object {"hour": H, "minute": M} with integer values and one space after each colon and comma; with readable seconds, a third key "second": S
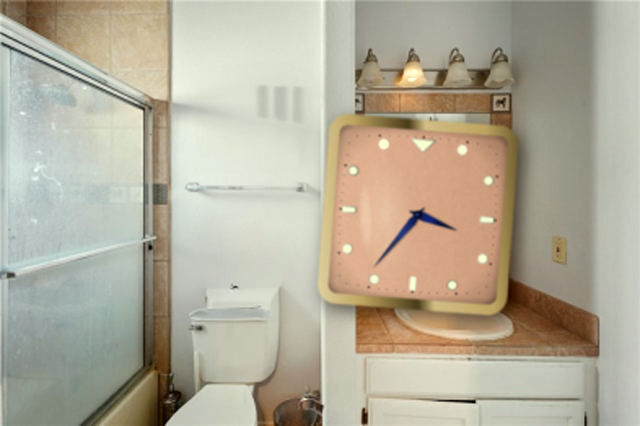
{"hour": 3, "minute": 36}
